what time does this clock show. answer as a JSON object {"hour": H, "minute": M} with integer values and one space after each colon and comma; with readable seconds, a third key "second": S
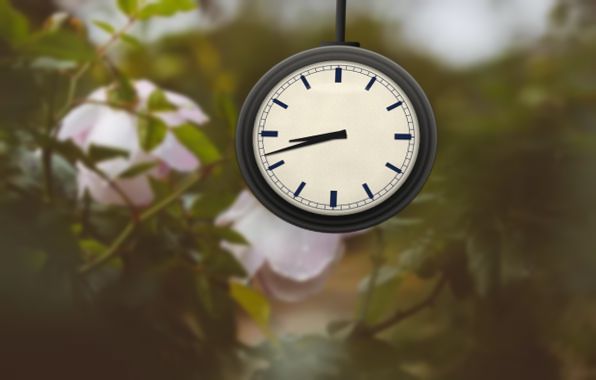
{"hour": 8, "minute": 42}
